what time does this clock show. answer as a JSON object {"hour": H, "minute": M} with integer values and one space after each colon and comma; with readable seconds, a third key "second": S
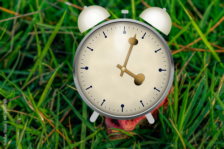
{"hour": 4, "minute": 3}
